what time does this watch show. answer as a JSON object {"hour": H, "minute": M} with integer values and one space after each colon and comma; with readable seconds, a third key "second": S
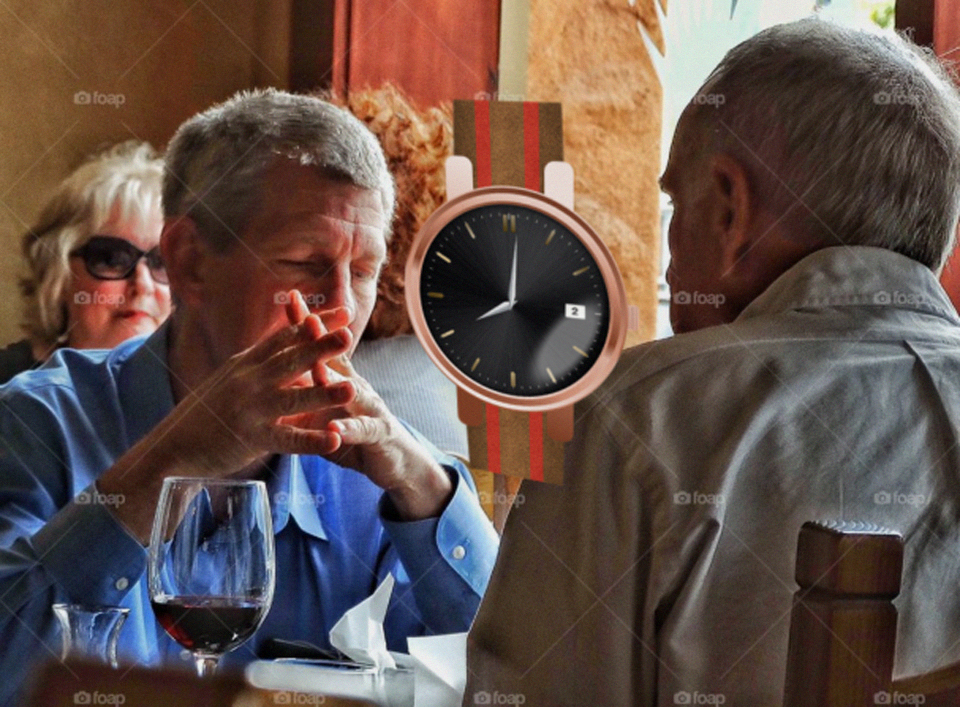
{"hour": 8, "minute": 1}
